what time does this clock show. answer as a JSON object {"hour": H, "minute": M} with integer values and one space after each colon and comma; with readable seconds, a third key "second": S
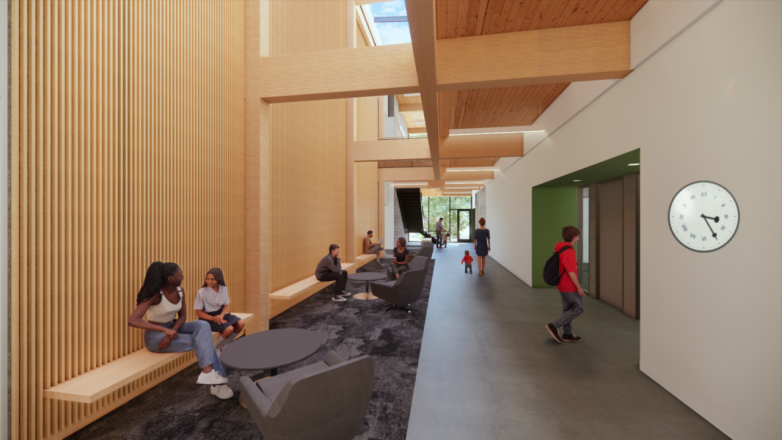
{"hour": 3, "minute": 25}
